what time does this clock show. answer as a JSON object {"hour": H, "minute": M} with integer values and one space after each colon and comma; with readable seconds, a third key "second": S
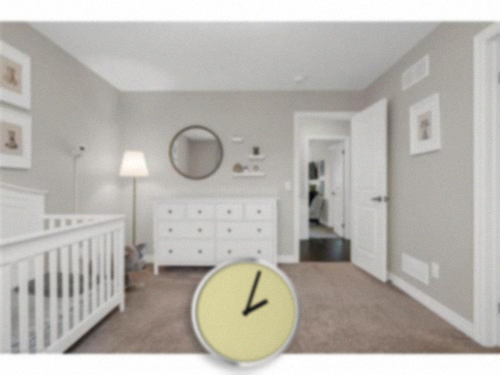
{"hour": 2, "minute": 3}
